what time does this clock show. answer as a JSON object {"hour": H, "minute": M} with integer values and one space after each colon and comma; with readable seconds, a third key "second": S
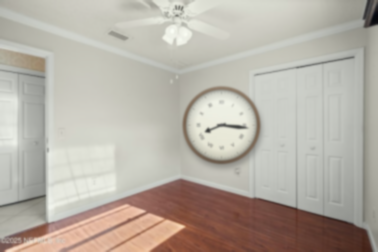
{"hour": 8, "minute": 16}
